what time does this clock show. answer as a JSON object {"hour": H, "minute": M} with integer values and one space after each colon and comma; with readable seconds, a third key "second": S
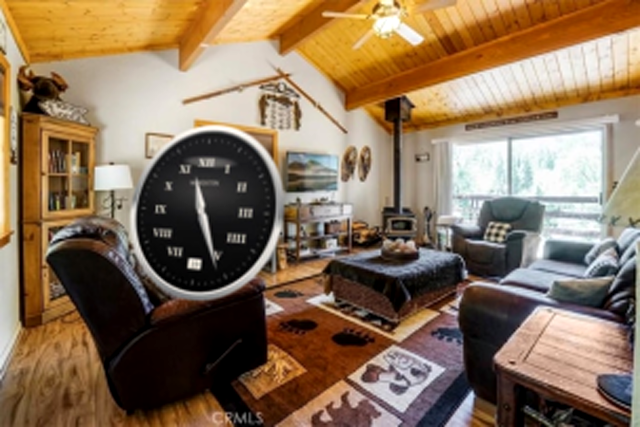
{"hour": 11, "minute": 26}
